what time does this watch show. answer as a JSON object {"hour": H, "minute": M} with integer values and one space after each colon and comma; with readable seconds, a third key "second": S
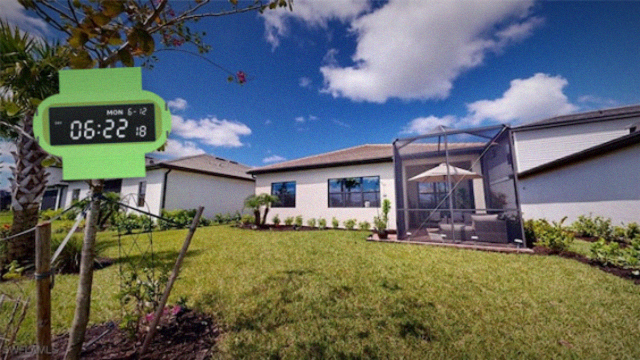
{"hour": 6, "minute": 22, "second": 18}
